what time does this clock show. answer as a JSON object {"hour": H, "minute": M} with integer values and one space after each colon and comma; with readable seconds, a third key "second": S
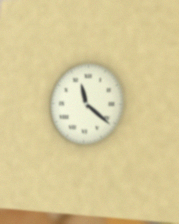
{"hour": 11, "minute": 21}
